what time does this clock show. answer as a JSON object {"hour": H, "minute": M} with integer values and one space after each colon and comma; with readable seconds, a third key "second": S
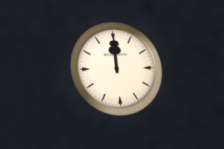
{"hour": 12, "minute": 0}
